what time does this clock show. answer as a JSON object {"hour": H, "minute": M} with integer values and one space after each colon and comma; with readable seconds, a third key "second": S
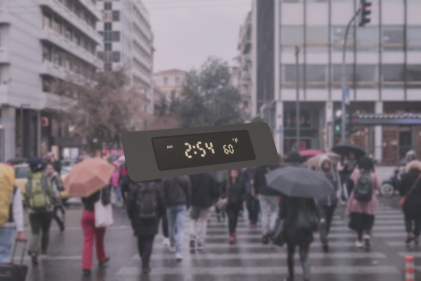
{"hour": 2, "minute": 54}
